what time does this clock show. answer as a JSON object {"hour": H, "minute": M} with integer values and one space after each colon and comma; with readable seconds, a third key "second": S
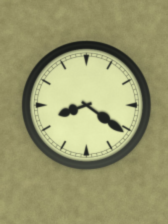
{"hour": 8, "minute": 21}
